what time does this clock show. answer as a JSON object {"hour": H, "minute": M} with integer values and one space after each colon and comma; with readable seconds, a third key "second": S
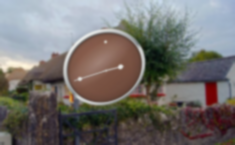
{"hour": 2, "minute": 43}
